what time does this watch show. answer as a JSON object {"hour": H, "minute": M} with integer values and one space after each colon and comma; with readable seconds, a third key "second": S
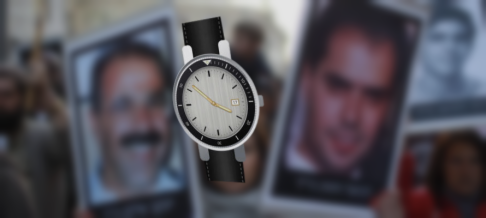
{"hour": 3, "minute": 52}
